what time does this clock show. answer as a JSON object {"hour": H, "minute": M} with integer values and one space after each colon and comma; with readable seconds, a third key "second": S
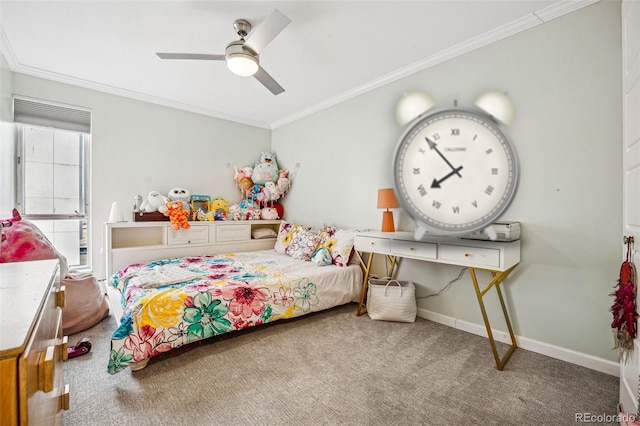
{"hour": 7, "minute": 53}
